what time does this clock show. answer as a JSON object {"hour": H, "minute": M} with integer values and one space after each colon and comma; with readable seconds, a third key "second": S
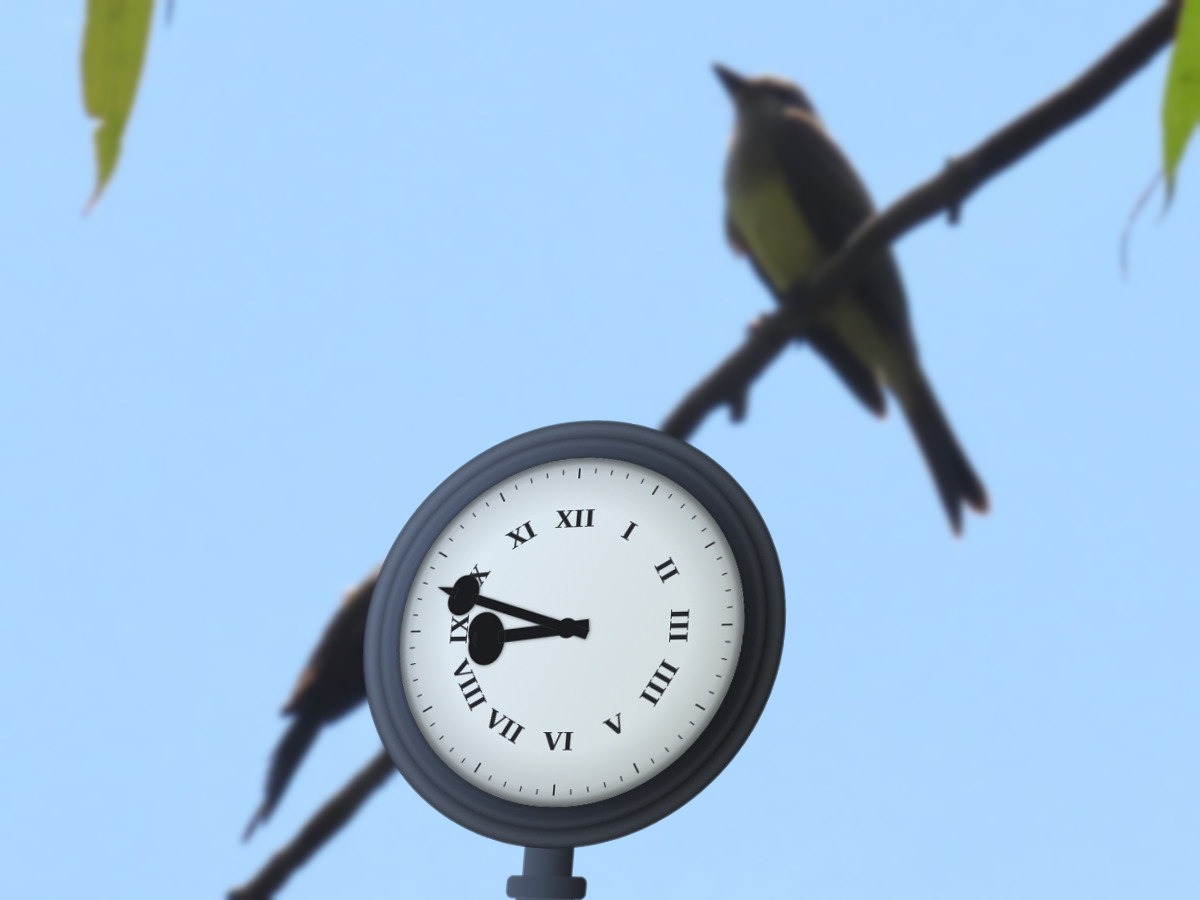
{"hour": 8, "minute": 48}
